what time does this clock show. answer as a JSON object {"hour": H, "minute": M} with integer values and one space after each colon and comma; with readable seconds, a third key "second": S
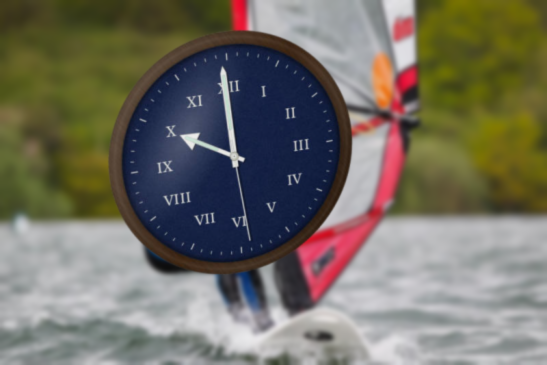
{"hour": 9, "minute": 59, "second": 29}
